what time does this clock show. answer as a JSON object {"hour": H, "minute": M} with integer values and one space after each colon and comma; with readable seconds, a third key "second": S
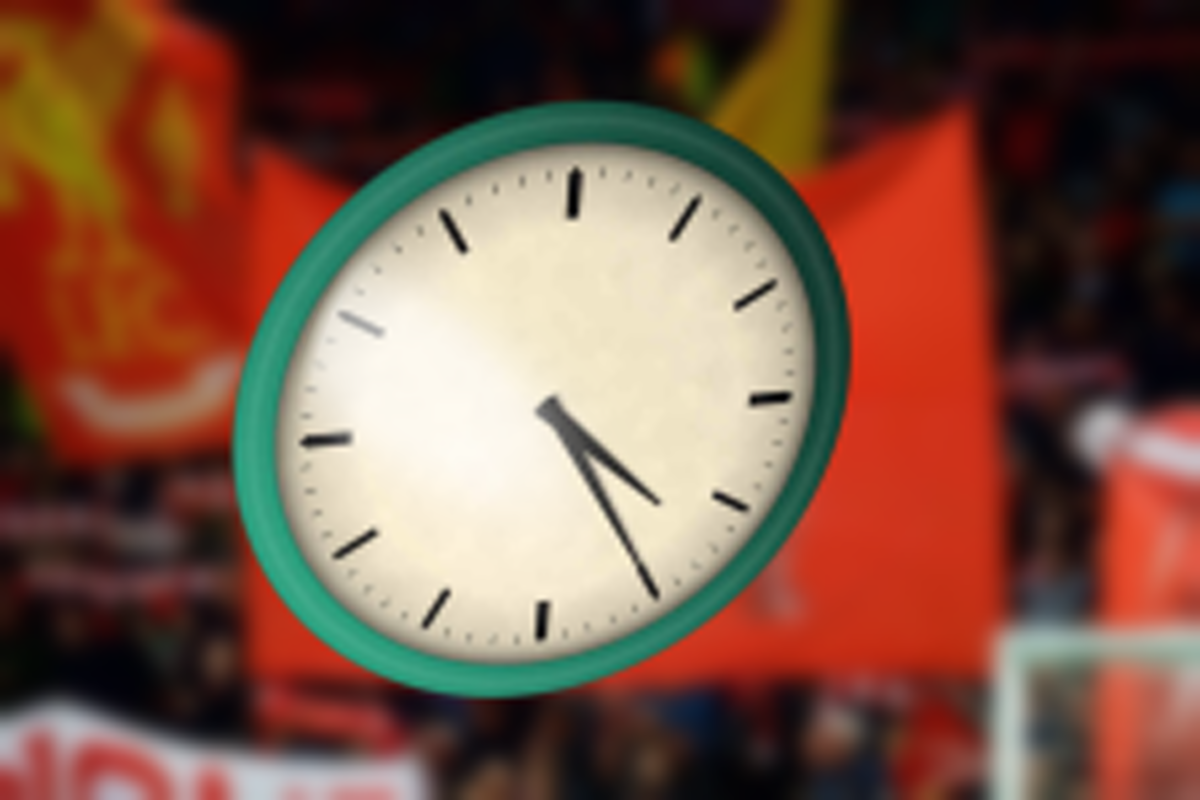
{"hour": 4, "minute": 25}
